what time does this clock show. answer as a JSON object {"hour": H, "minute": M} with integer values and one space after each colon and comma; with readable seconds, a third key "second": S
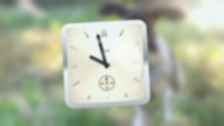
{"hour": 9, "minute": 58}
